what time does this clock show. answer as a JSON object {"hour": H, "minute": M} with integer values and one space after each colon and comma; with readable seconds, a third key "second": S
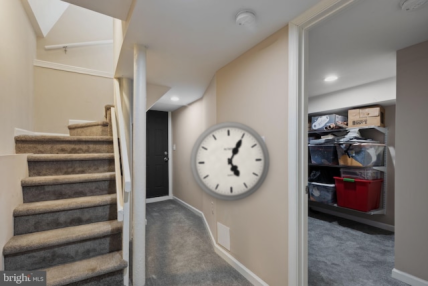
{"hour": 5, "minute": 5}
